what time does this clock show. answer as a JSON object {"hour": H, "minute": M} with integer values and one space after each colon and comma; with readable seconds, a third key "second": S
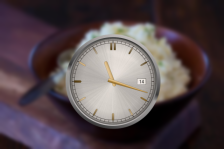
{"hour": 11, "minute": 18}
